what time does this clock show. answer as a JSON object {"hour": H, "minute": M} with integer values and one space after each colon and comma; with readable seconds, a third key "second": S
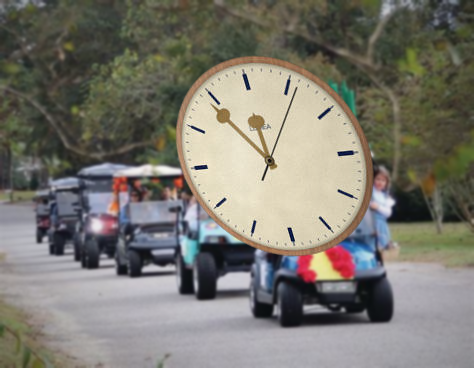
{"hour": 11, "minute": 54, "second": 6}
